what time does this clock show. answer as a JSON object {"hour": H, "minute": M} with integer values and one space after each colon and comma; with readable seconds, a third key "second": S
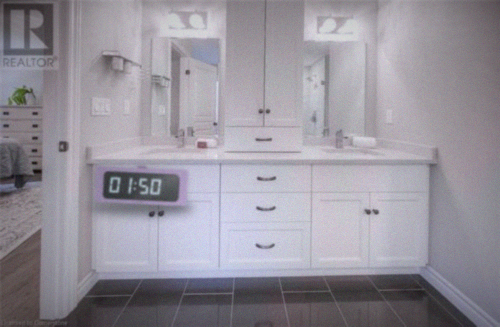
{"hour": 1, "minute": 50}
